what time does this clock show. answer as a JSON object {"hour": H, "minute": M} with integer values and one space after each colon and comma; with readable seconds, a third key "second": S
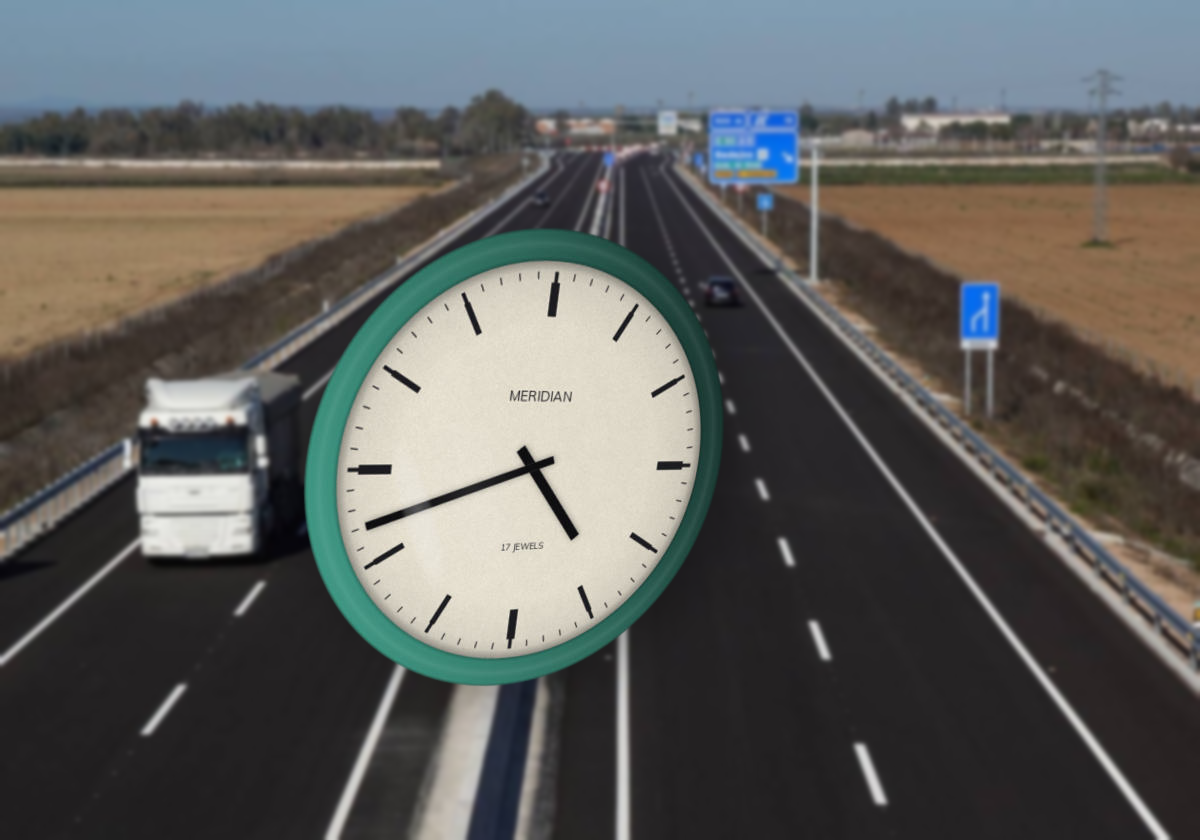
{"hour": 4, "minute": 42}
